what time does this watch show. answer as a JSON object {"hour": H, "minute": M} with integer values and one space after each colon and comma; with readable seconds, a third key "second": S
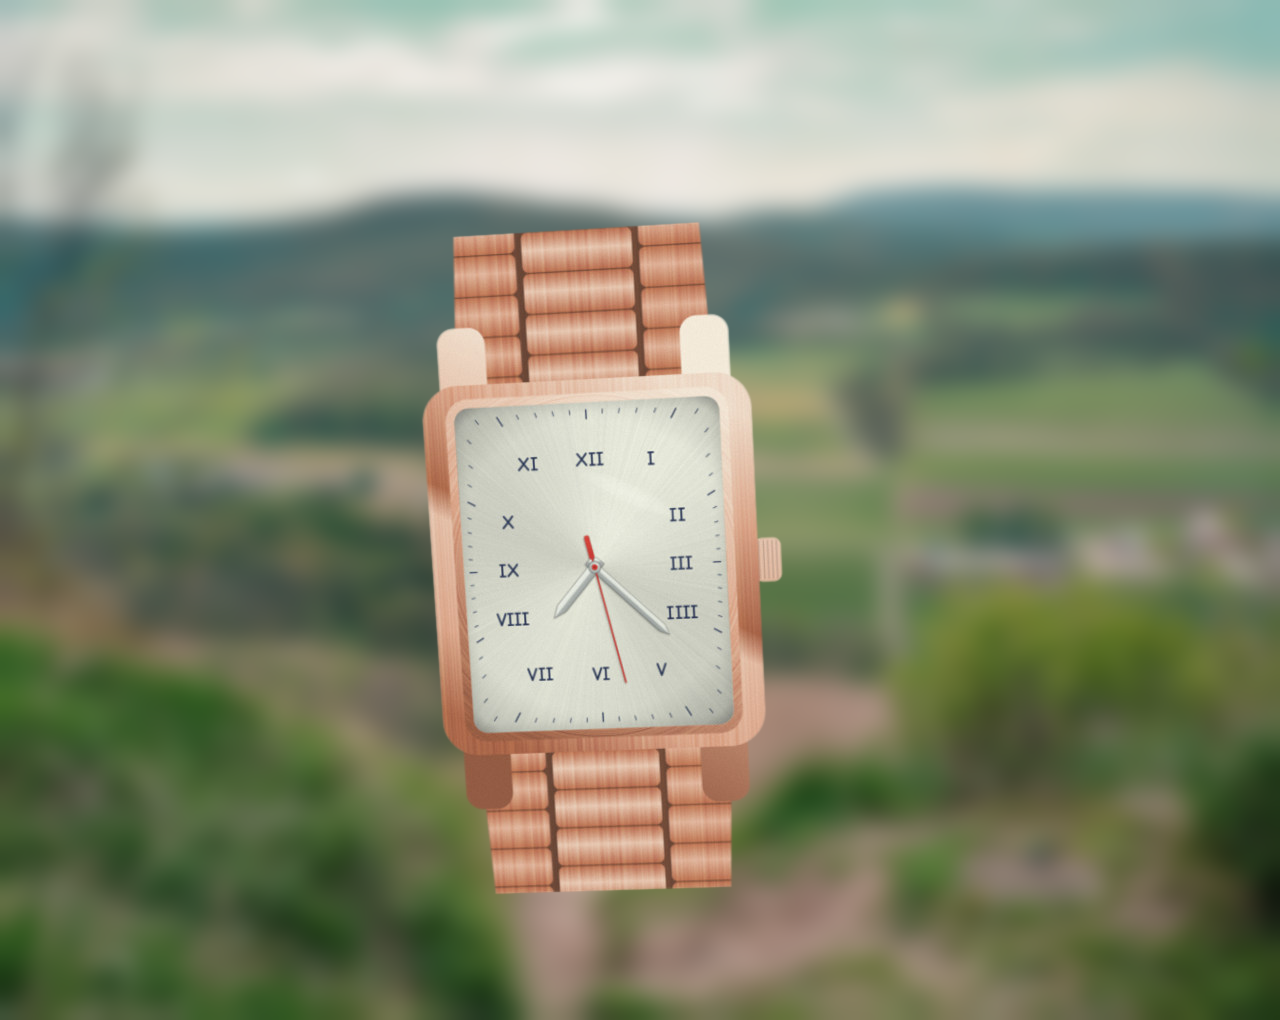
{"hour": 7, "minute": 22, "second": 28}
